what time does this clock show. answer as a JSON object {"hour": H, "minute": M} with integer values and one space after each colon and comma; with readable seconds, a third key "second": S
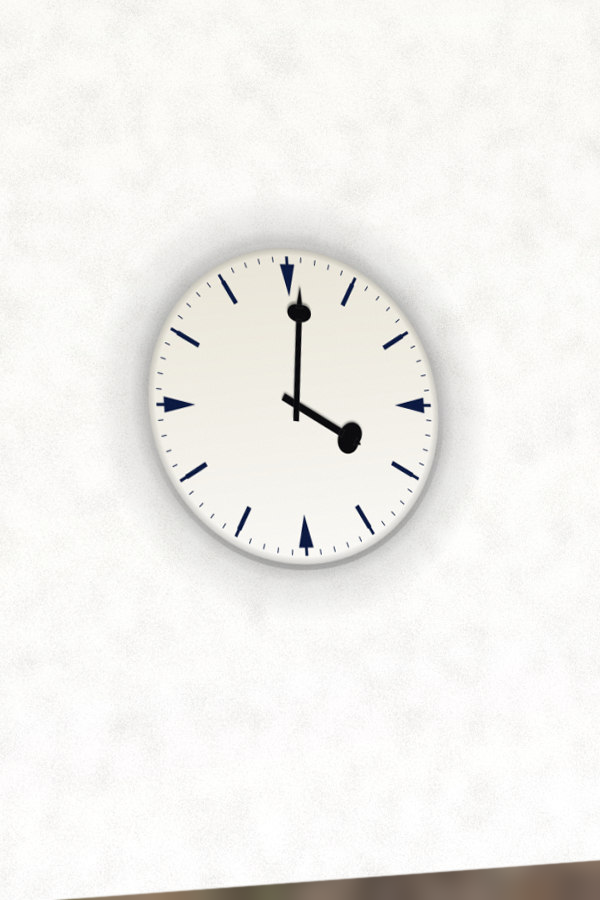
{"hour": 4, "minute": 1}
